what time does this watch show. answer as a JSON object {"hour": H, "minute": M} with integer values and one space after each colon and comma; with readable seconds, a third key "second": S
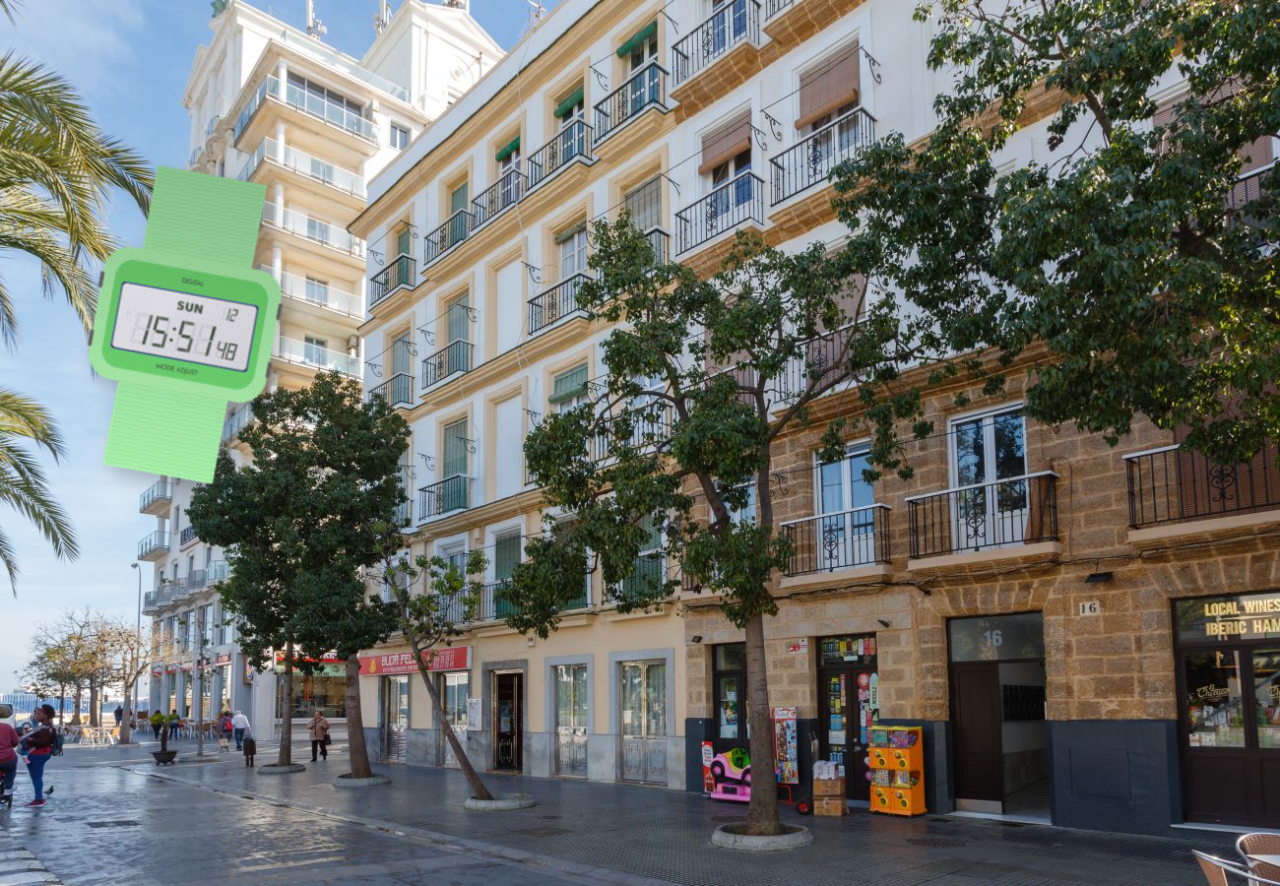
{"hour": 15, "minute": 51, "second": 48}
